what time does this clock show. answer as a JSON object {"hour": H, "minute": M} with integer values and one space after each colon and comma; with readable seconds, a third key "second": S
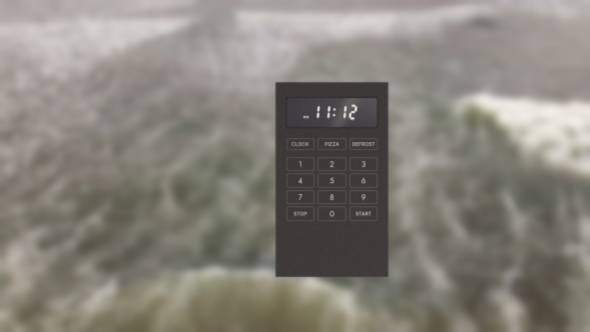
{"hour": 11, "minute": 12}
